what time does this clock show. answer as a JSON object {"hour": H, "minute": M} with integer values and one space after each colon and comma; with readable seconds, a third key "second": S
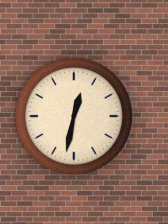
{"hour": 12, "minute": 32}
